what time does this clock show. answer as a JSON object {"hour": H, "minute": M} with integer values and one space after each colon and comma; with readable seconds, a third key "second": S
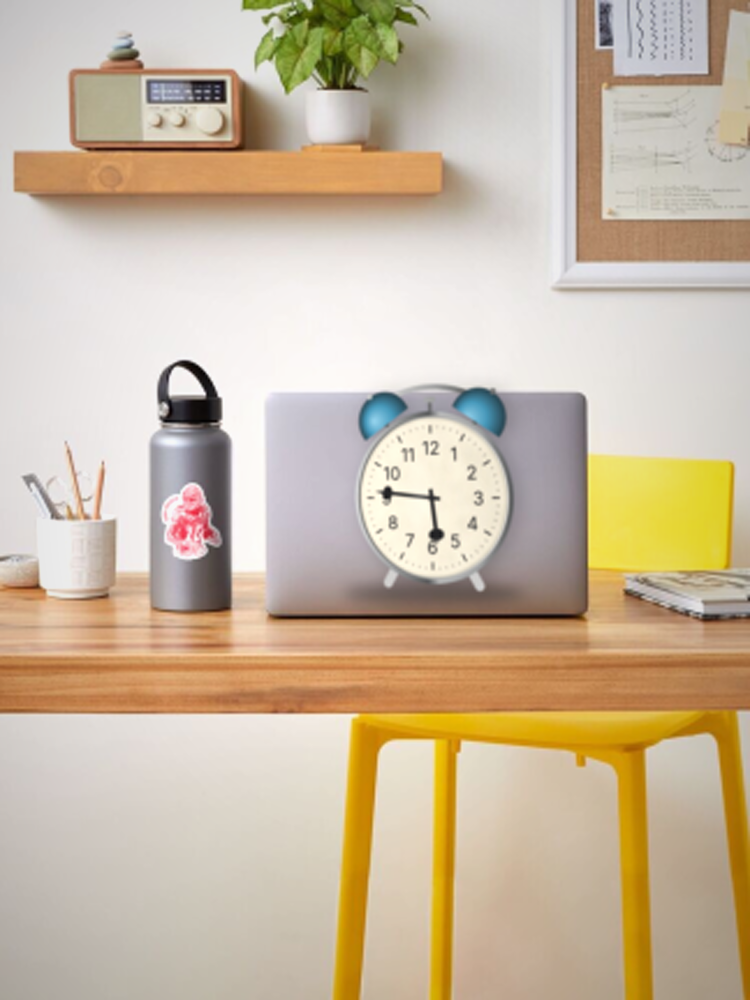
{"hour": 5, "minute": 46}
